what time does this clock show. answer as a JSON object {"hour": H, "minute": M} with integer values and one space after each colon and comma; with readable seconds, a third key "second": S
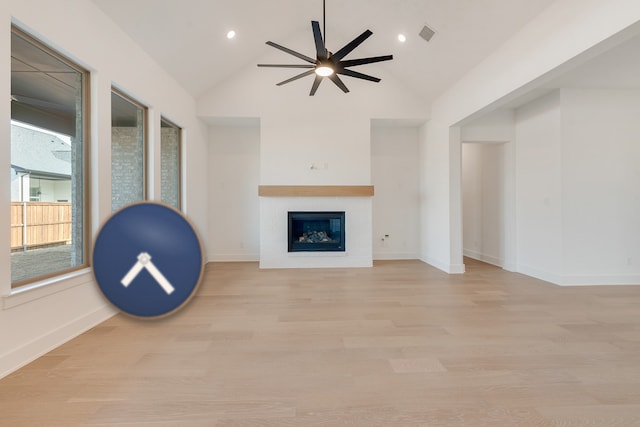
{"hour": 7, "minute": 23}
